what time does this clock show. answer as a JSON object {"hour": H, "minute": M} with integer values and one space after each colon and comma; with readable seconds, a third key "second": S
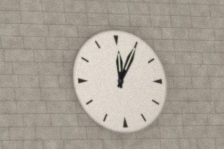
{"hour": 12, "minute": 5}
